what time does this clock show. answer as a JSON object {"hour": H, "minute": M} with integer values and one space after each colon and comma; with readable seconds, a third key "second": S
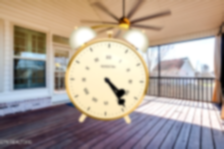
{"hour": 4, "minute": 24}
